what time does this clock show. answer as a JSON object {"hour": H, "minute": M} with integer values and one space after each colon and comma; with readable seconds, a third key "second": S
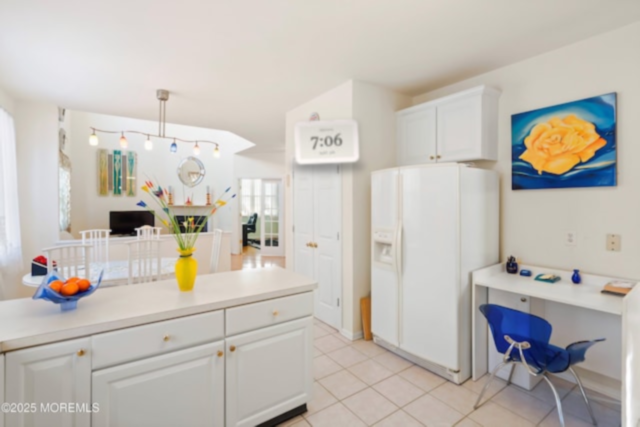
{"hour": 7, "minute": 6}
